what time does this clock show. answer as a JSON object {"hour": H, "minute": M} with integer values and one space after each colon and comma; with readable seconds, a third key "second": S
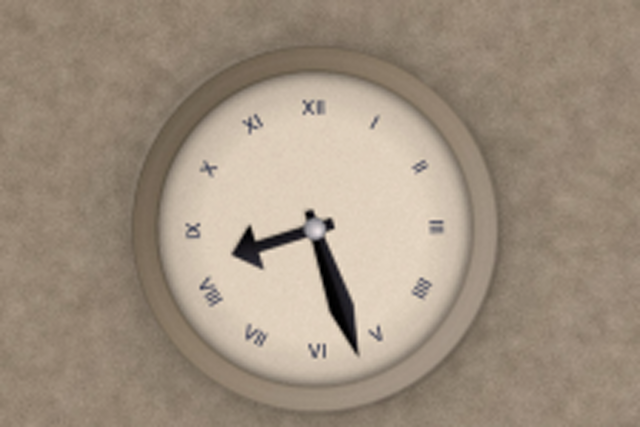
{"hour": 8, "minute": 27}
